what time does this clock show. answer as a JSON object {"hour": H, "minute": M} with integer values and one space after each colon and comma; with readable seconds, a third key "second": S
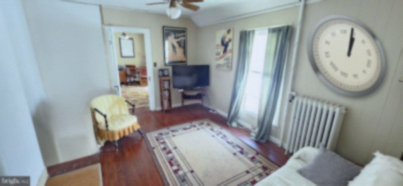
{"hour": 1, "minute": 4}
